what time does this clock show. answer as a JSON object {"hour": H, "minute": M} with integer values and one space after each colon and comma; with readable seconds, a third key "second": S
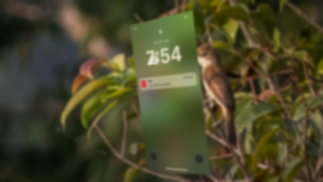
{"hour": 7, "minute": 54}
